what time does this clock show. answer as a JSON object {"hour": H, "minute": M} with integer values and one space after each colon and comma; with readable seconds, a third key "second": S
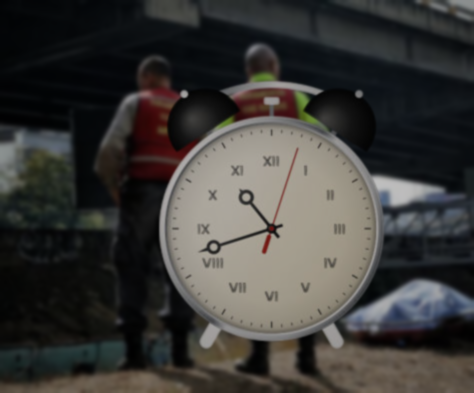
{"hour": 10, "minute": 42, "second": 3}
